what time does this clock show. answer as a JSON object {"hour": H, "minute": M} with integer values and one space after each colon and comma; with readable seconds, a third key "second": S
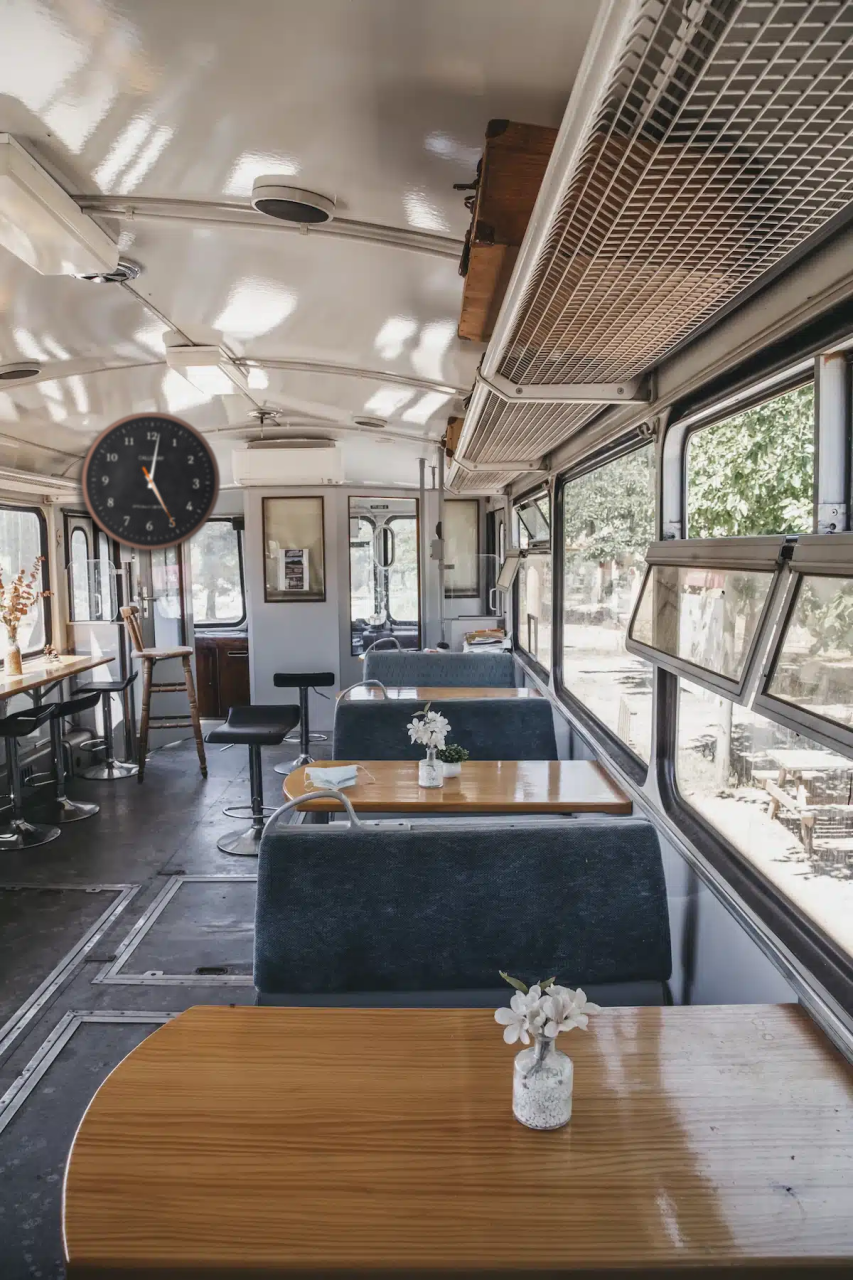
{"hour": 5, "minute": 1, "second": 25}
